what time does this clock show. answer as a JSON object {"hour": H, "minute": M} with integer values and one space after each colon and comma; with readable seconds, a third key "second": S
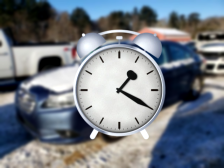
{"hour": 1, "minute": 20}
